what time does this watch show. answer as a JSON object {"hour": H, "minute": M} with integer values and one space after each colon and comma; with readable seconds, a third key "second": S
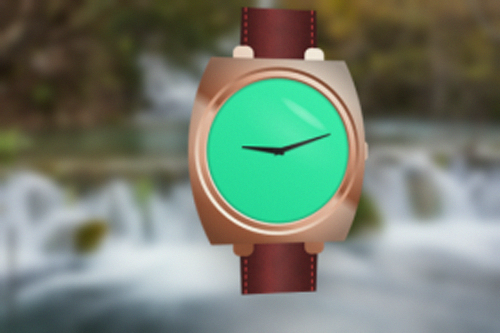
{"hour": 9, "minute": 12}
